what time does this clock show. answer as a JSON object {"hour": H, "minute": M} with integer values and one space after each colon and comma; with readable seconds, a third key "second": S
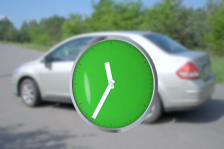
{"hour": 11, "minute": 35}
